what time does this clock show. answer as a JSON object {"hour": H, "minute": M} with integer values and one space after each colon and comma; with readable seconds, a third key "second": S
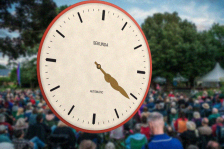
{"hour": 4, "minute": 21}
